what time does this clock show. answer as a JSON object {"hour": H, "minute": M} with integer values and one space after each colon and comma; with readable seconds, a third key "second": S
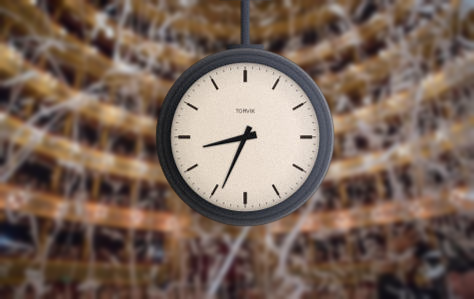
{"hour": 8, "minute": 34}
